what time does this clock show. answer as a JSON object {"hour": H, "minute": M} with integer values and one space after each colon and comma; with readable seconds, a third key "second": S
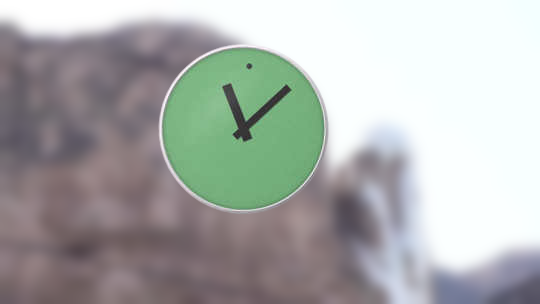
{"hour": 11, "minute": 7}
